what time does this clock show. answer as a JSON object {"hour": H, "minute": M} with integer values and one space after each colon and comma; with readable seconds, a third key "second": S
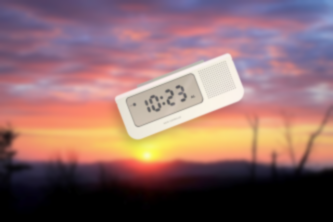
{"hour": 10, "minute": 23}
